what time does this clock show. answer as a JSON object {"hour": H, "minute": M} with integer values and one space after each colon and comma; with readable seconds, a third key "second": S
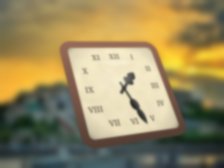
{"hour": 1, "minute": 27}
